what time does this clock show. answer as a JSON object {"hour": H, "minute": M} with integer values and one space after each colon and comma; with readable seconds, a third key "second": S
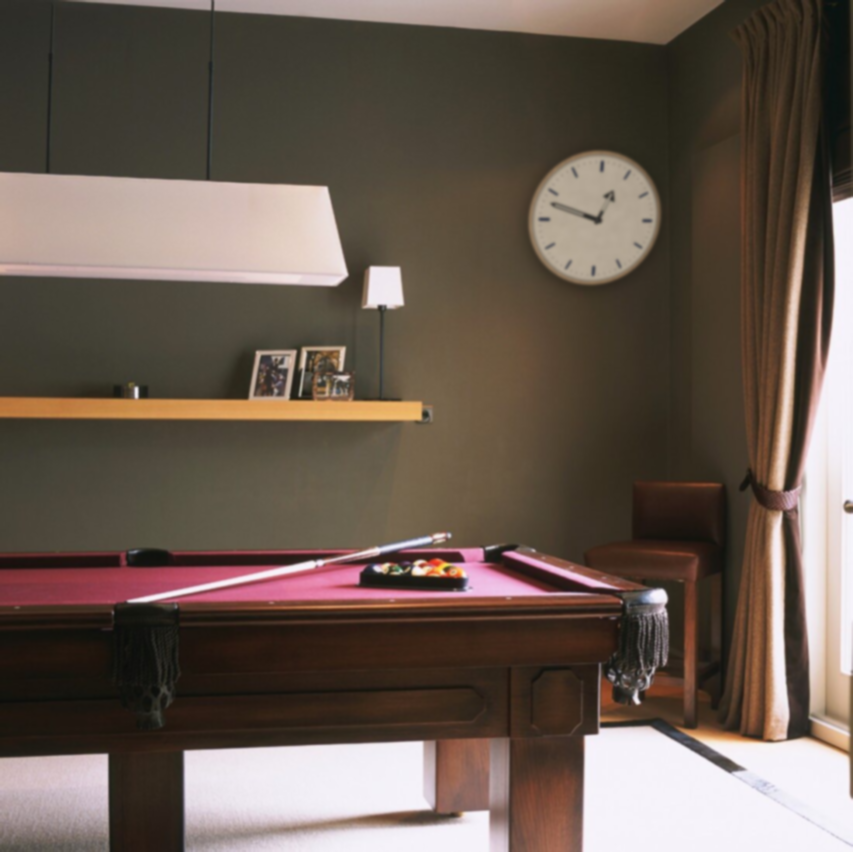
{"hour": 12, "minute": 48}
